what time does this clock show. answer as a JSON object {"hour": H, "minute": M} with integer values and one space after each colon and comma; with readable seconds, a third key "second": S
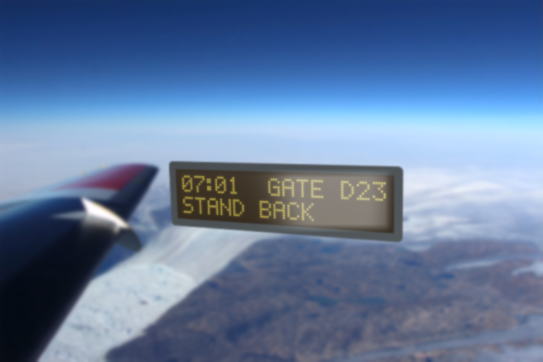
{"hour": 7, "minute": 1}
